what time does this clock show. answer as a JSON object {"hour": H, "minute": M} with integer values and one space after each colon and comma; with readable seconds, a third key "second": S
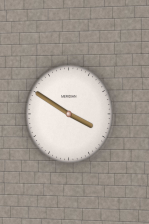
{"hour": 3, "minute": 50}
